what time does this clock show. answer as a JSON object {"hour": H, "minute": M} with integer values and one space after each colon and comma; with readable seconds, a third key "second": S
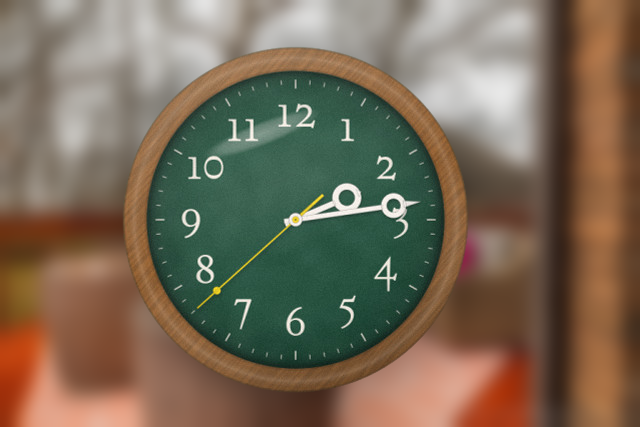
{"hour": 2, "minute": 13, "second": 38}
